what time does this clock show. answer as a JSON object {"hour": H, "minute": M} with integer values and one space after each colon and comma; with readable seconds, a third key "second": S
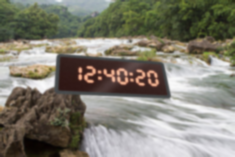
{"hour": 12, "minute": 40, "second": 20}
